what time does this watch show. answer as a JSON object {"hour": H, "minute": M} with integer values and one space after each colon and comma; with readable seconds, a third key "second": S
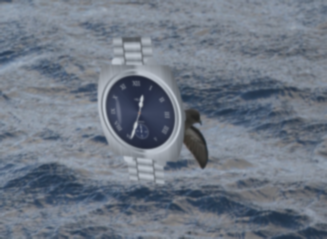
{"hour": 12, "minute": 34}
